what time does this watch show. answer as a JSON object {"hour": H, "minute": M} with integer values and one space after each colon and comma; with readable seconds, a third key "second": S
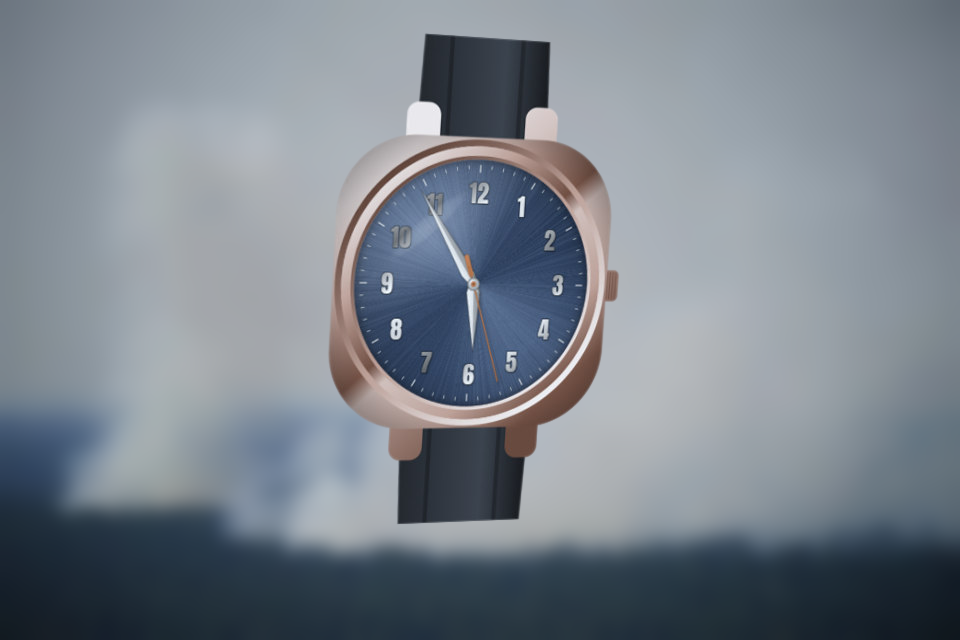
{"hour": 5, "minute": 54, "second": 27}
